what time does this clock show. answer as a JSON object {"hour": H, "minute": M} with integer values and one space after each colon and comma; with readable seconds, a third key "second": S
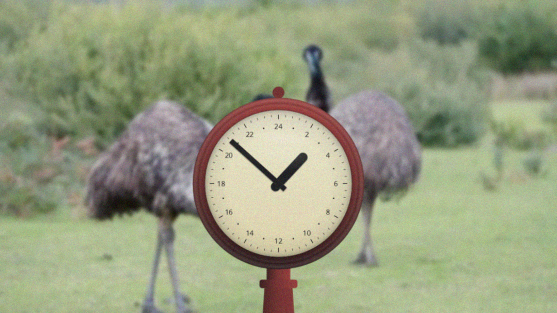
{"hour": 2, "minute": 52}
